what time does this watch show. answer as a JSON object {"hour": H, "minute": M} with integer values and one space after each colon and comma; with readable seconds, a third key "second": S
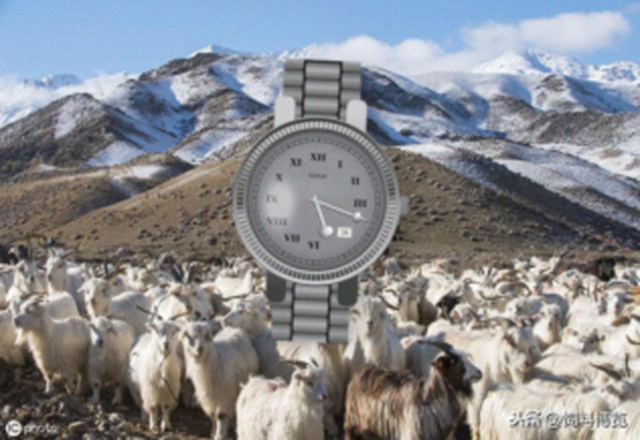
{"hour": 5, "minute": 18}
